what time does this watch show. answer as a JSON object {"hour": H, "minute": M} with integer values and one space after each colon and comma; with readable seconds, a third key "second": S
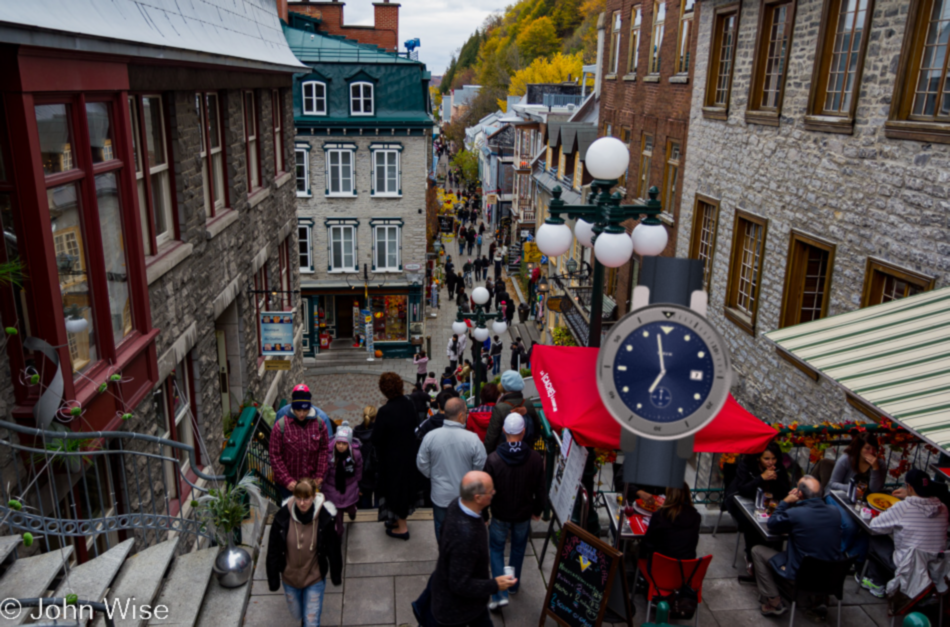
{"hour": 6, "minute": 58}
